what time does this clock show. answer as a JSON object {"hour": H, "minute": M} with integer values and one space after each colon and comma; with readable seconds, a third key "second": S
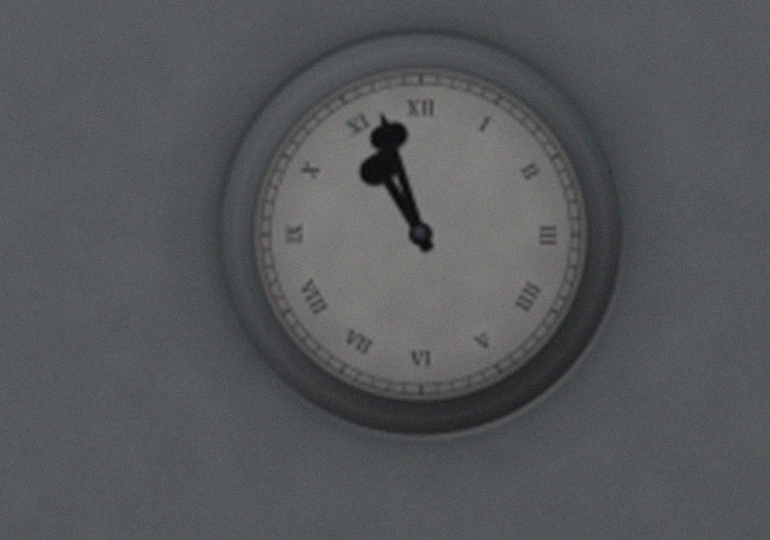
{"hour": 10, "minute": 57}
